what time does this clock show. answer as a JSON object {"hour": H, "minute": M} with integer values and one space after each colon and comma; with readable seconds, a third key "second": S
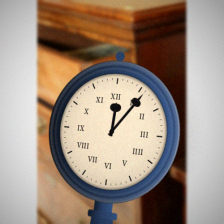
{"hour": 12, "minute": 6}
